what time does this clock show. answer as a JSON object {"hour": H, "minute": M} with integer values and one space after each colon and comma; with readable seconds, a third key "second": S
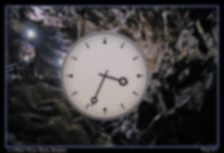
{"hour": 3, "minute": 34}
